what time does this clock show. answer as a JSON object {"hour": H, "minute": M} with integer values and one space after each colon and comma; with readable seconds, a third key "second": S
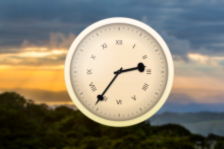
{"hour": 2, "minute": 36}
